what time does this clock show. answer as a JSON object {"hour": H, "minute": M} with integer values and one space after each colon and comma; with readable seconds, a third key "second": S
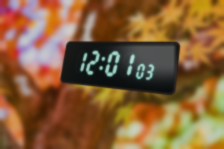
{"hour": 12, "minute": 1, "second": 3}
